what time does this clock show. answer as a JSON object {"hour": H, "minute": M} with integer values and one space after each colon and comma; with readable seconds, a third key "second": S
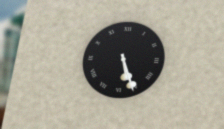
{"hour": 5, "minute": 26}
